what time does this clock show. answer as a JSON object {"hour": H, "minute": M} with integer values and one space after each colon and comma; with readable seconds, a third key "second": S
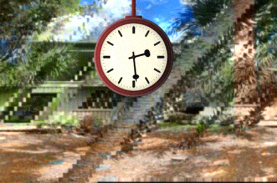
{"hour": 2, "minute": 29}
